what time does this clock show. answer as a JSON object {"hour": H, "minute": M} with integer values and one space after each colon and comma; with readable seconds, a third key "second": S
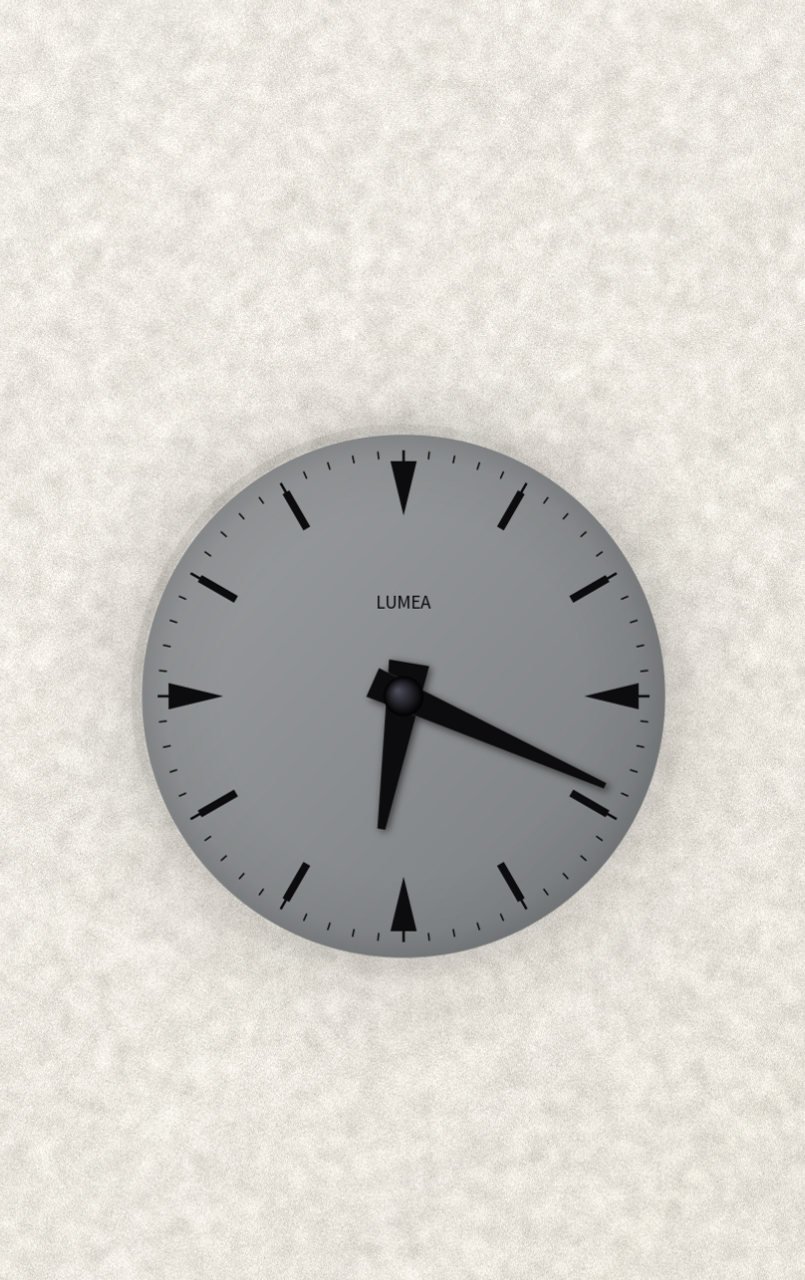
{"hour": 6, "minute": 19}
